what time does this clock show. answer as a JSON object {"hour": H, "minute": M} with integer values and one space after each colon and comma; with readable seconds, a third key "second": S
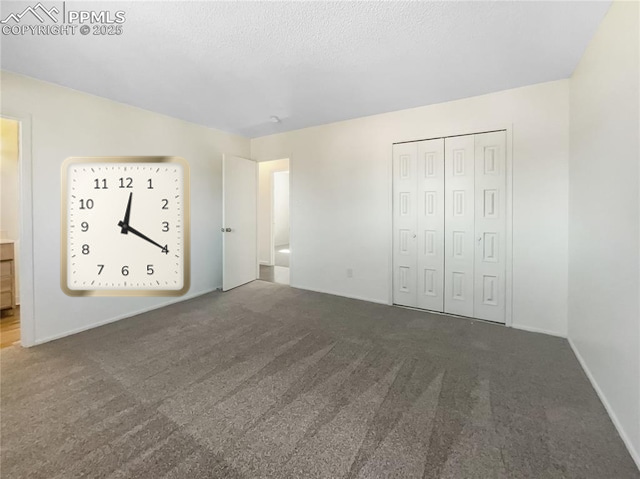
{"hour": 12, "minute": 20}
